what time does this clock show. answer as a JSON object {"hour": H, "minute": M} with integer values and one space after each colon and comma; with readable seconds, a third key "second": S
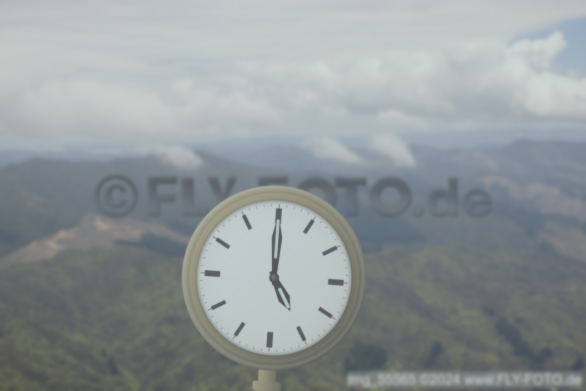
{"hour": 5, "minute": 0}
